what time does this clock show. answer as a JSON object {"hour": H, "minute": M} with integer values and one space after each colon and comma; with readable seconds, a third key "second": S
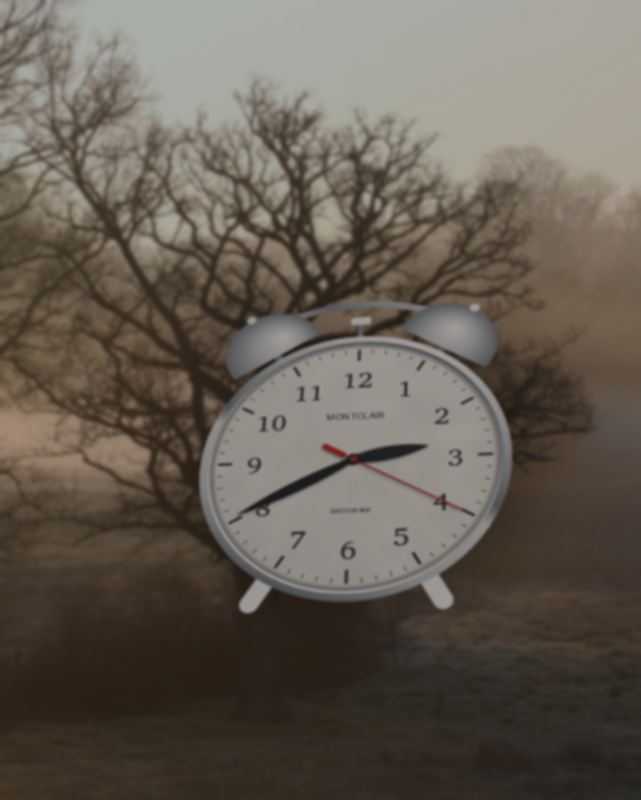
{"hour": 2, "minute": 40, "second": 20}
